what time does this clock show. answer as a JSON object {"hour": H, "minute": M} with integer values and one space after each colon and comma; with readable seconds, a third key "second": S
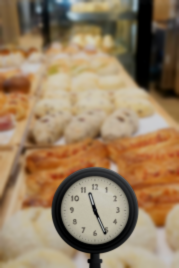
{"hour": 11, "minute": 26}
